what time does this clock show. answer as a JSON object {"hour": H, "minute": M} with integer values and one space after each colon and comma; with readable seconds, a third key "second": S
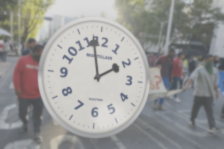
{"hour": 1, "minute": 58}
